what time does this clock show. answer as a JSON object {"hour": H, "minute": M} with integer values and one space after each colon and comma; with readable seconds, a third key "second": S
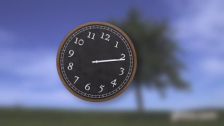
{"hour": 2, "minute": 11}
